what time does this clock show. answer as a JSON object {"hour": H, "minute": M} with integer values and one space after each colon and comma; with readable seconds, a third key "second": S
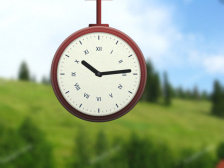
{"hour": 10, "minute": 14}
